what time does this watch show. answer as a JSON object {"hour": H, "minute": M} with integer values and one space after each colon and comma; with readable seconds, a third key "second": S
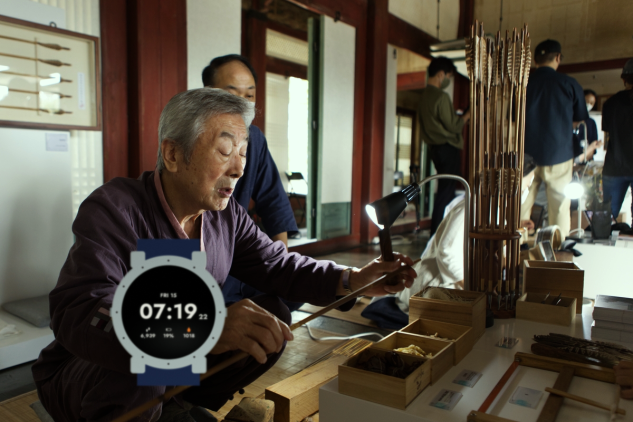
{"hour": 7, "minute": 19}
